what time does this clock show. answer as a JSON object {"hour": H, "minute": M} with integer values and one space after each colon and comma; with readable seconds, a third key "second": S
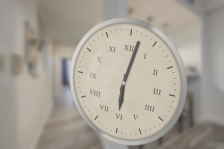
{"hour": 6, "minute": 2}
